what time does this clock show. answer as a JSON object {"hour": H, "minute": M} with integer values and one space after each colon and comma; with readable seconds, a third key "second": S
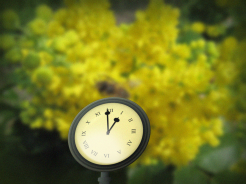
{"hour": 12, "minute": 59}
